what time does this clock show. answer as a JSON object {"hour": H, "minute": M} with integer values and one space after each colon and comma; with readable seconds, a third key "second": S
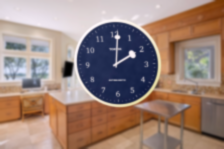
{"hour": 2, "minute": 1}
